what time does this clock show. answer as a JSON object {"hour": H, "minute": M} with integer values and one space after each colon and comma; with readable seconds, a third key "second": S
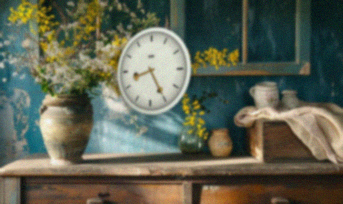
{"hour": 8, "minute": 25}
